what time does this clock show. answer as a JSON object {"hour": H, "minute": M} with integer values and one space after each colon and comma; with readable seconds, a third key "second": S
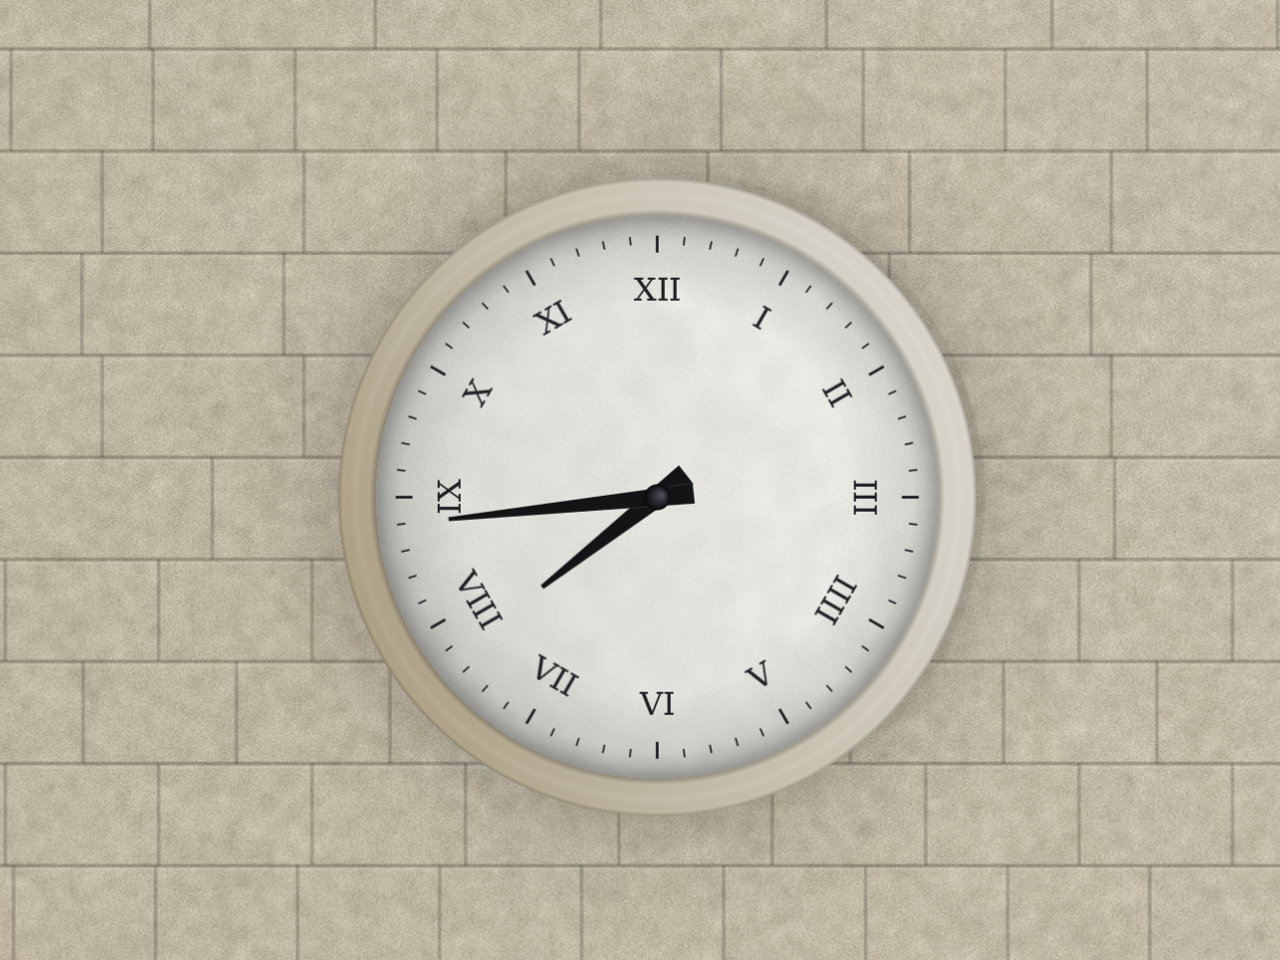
{"hour": 7, "minute": 44}
